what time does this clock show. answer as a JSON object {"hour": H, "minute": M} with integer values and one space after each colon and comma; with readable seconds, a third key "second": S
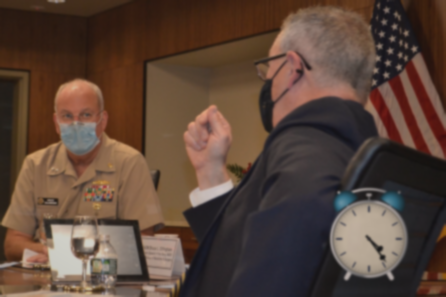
{"hour": 4, "minute": 24}
